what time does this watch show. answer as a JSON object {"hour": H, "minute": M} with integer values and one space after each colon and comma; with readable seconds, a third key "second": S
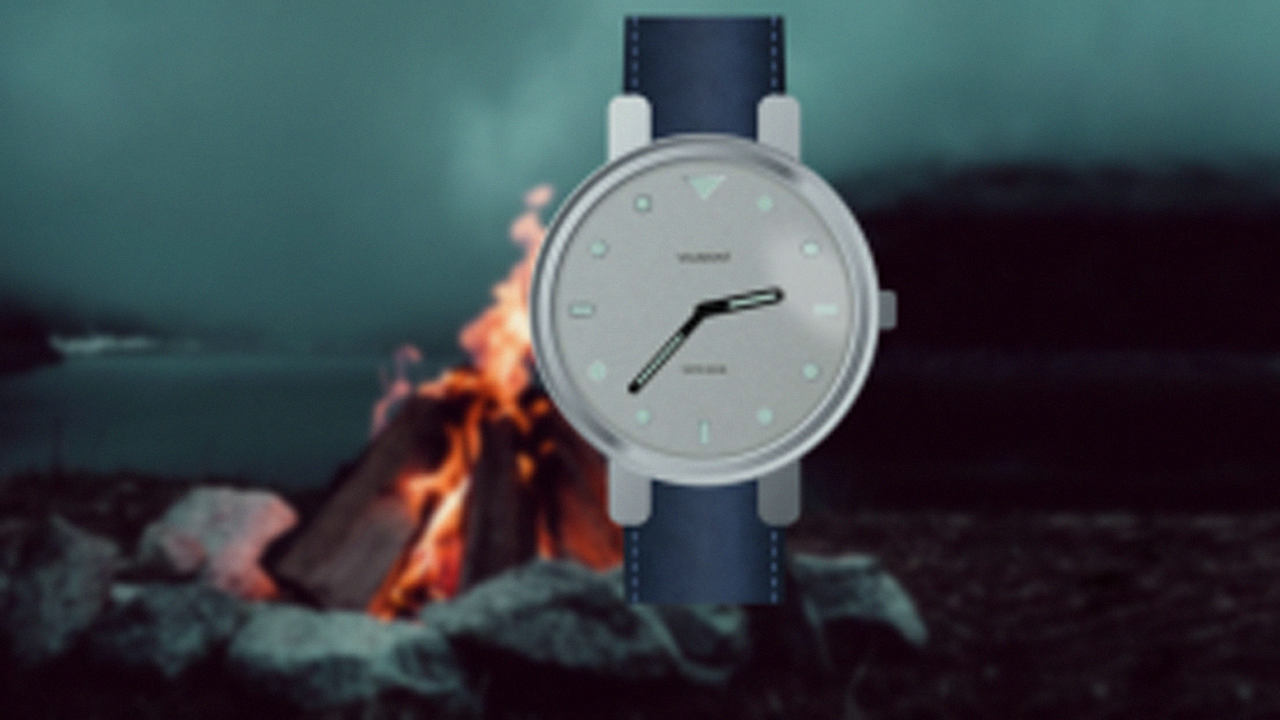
{"hour": 2, "minute": 37}
